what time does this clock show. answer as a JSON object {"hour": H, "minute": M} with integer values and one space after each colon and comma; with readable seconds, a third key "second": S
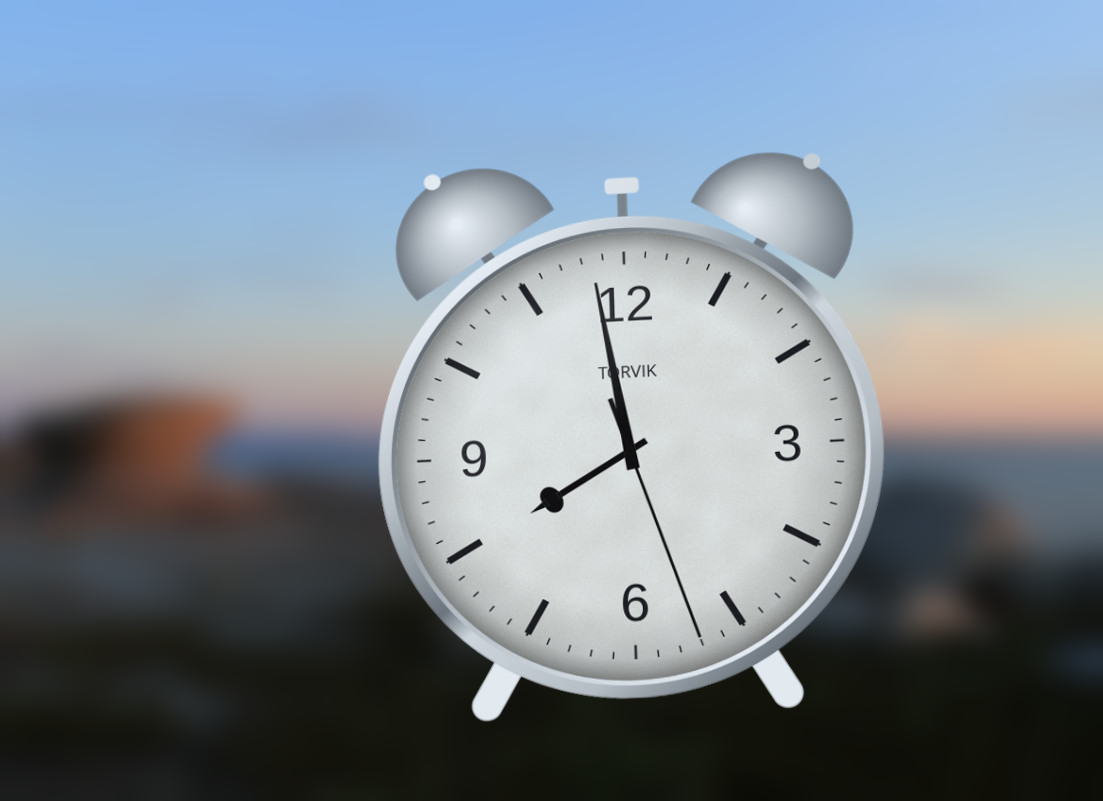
{"hour": 7, "minute": 58, "second": 27}
